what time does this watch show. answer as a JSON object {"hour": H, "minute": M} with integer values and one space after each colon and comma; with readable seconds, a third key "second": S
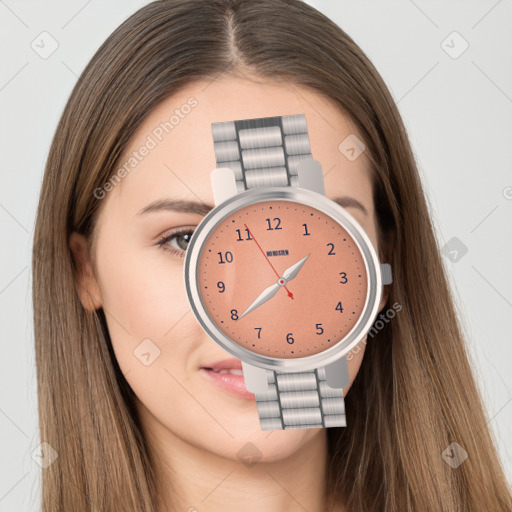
{"hour": 1, "minute": 38, "second": 56}
